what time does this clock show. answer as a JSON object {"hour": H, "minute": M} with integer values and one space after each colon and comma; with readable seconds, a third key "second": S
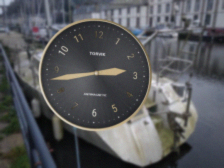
{"hour": 2, "minute": 43}
